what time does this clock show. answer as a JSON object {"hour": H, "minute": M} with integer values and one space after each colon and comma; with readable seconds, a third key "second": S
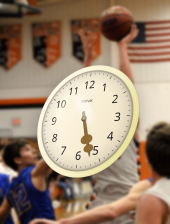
{"hour": 5, "minute": 27}
